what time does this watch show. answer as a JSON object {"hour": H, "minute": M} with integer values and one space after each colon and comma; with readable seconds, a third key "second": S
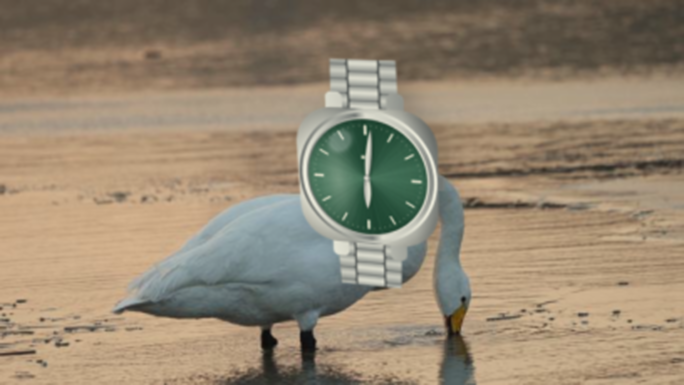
{"hour": 6, "minute": 1}
